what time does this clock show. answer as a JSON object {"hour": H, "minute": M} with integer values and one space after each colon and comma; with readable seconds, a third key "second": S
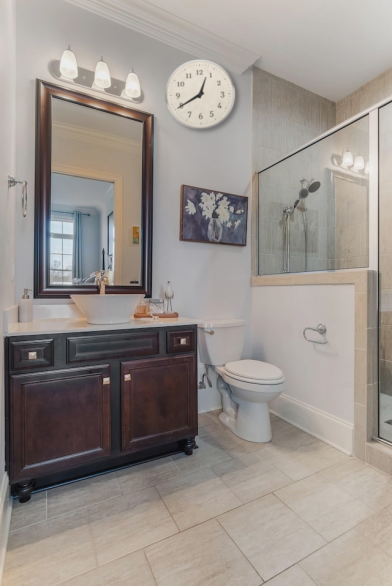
{"hour": 12, "minute": 40}
